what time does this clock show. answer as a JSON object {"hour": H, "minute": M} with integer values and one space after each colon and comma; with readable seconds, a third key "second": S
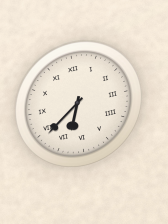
{"hour": 6, "minute": 39}
